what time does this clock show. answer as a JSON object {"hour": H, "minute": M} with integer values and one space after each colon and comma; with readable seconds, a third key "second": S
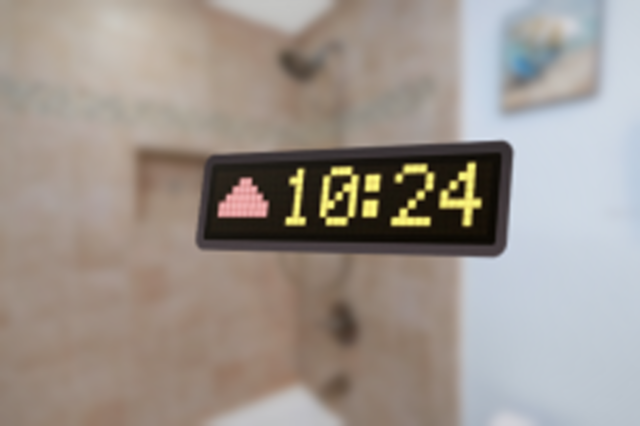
{"hour": 10, "minute": 24}
